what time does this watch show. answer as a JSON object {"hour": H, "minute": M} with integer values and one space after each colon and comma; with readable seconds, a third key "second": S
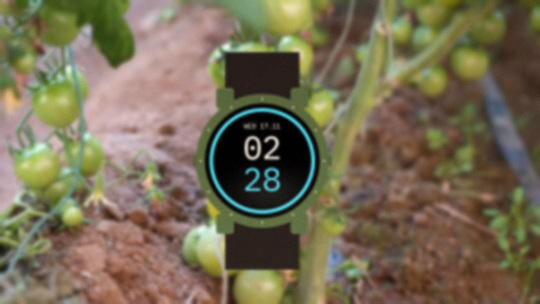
{"hour": 2, "minute": 28}
